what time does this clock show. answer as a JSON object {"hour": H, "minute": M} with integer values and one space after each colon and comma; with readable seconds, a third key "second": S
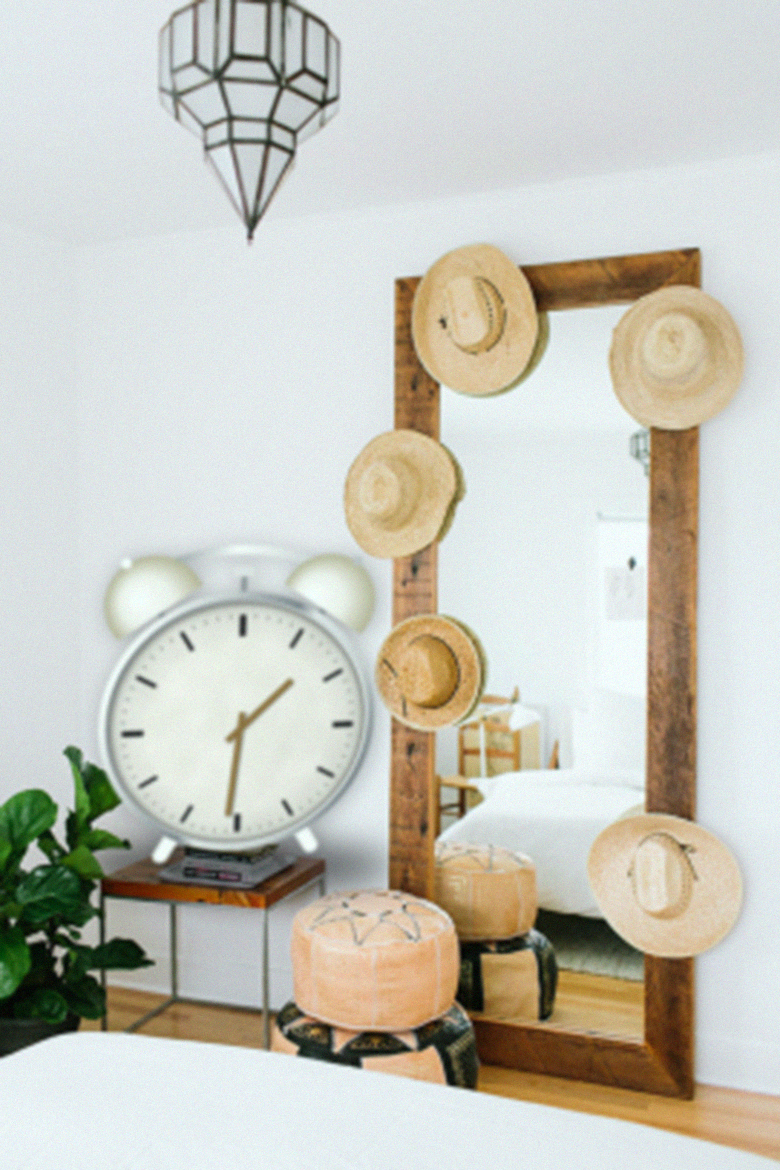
{"hour": 1, "minute": 31}
